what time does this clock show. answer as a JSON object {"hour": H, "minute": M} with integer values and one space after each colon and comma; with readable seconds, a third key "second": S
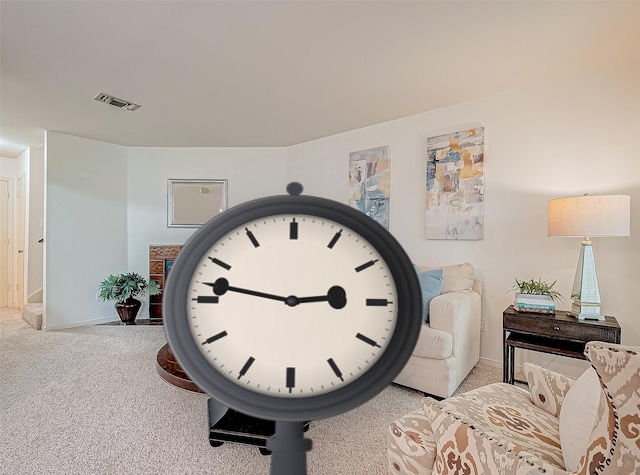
{"hour": 2, "minute": 47}
